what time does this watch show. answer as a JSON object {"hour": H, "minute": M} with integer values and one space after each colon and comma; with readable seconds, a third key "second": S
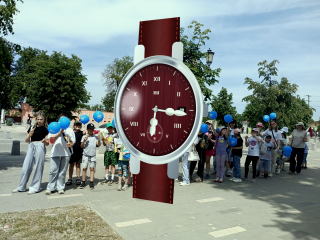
{"hour": 6, "minute": 16}
